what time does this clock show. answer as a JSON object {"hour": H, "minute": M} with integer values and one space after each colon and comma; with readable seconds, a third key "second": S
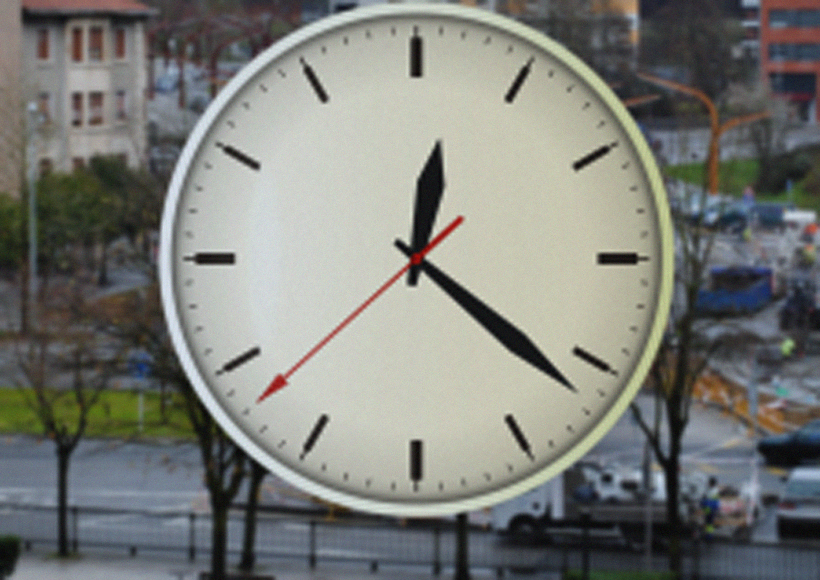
{"hour": 12, "minute": 21, "second": 38}
